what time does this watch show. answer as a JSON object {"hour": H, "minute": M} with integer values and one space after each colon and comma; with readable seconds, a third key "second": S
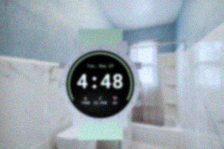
{"hour": 4, "minute": 48}
